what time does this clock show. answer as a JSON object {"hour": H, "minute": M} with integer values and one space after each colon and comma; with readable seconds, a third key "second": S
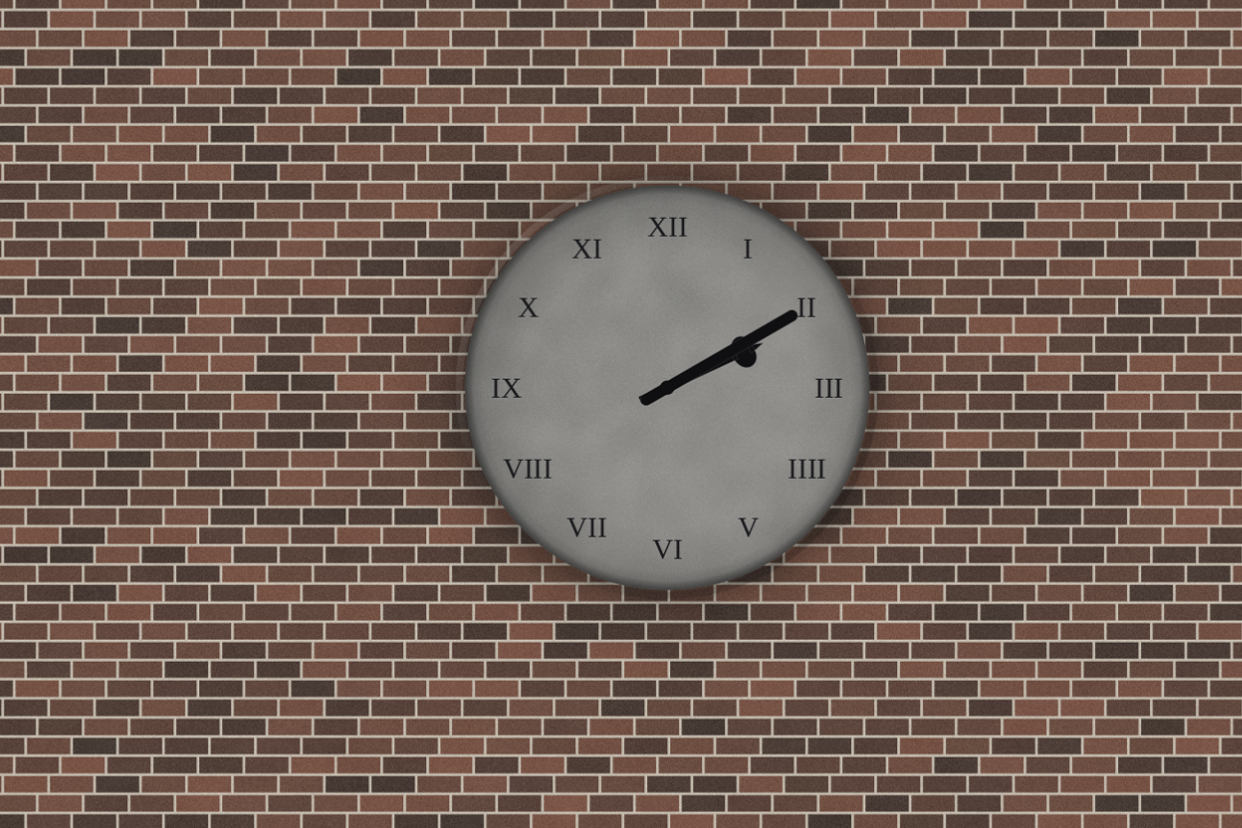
{"hour": 2, "minute": 10}
